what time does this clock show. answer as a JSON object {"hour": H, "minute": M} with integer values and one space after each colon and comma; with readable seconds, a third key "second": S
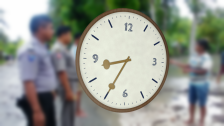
{"hour": 8, "minute": 35}
